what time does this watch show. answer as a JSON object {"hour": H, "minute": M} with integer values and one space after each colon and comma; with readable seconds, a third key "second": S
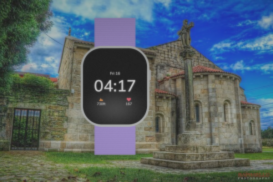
{"hour": 4, "minute": 17}
